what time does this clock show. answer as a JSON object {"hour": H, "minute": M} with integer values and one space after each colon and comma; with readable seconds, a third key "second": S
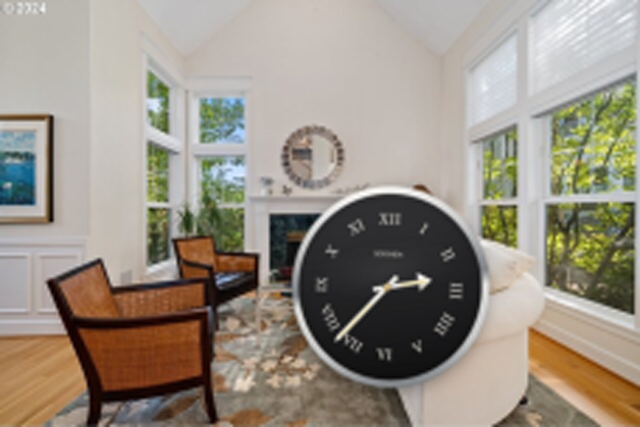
{"hour": 2, "minute": 37}
